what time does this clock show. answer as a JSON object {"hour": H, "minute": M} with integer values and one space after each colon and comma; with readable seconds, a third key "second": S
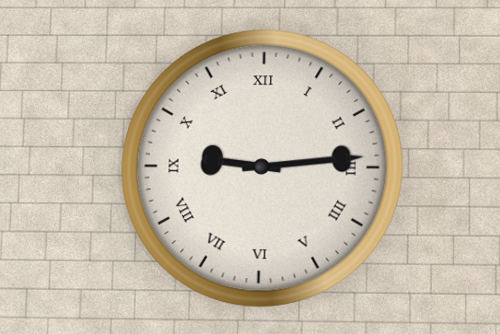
{"hour": 9, "minute": 14}
